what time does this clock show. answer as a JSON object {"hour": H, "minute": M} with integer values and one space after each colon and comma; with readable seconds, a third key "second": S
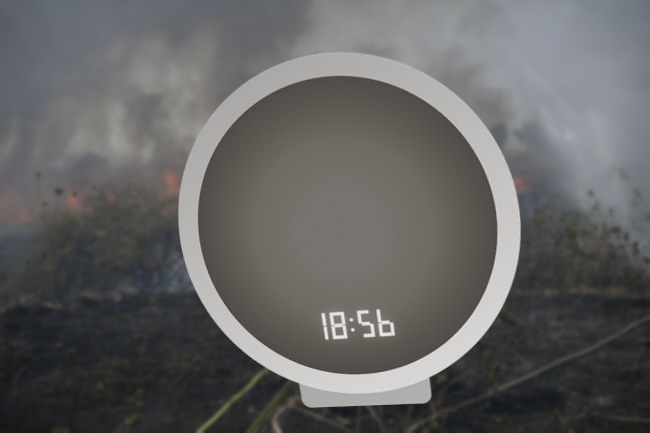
{"hour": 18, "minute": 56}
